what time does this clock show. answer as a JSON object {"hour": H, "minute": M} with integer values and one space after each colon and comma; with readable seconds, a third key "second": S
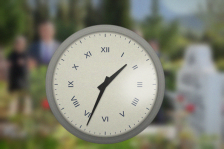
{"hour": 1, "minute": 34}
